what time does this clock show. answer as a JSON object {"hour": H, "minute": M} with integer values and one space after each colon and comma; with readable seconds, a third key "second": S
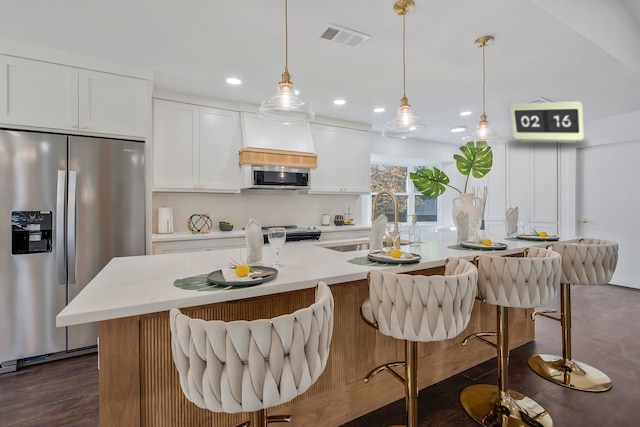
{"hour": 2, "minute": 16}
